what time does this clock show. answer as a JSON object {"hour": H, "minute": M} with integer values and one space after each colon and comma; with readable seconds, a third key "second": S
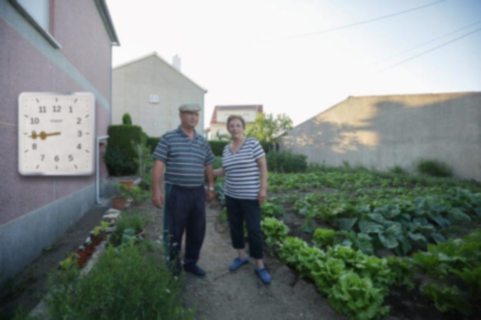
{"hour": 8, "minute": 44}
